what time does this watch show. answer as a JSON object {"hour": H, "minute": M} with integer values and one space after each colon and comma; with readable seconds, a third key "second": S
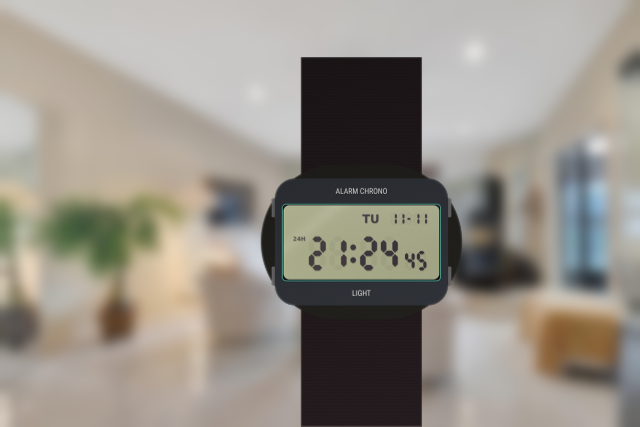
{"hour": 21, "minute": 24, "second": 45}
